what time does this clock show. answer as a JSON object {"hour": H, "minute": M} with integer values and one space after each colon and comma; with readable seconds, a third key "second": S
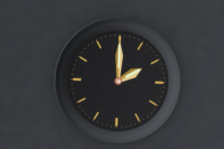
{"hour": 2, "minute": 0}
